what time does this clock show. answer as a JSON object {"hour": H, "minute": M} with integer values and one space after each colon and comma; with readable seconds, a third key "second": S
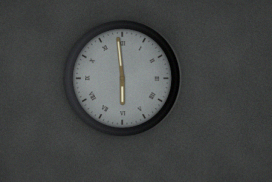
{"hour": 5, "minute": 59}
